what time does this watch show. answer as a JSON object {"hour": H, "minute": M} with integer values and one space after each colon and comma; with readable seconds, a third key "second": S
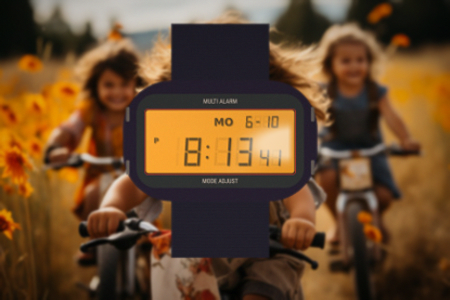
{"hour": 8, "minute": 13, "second": 41}
